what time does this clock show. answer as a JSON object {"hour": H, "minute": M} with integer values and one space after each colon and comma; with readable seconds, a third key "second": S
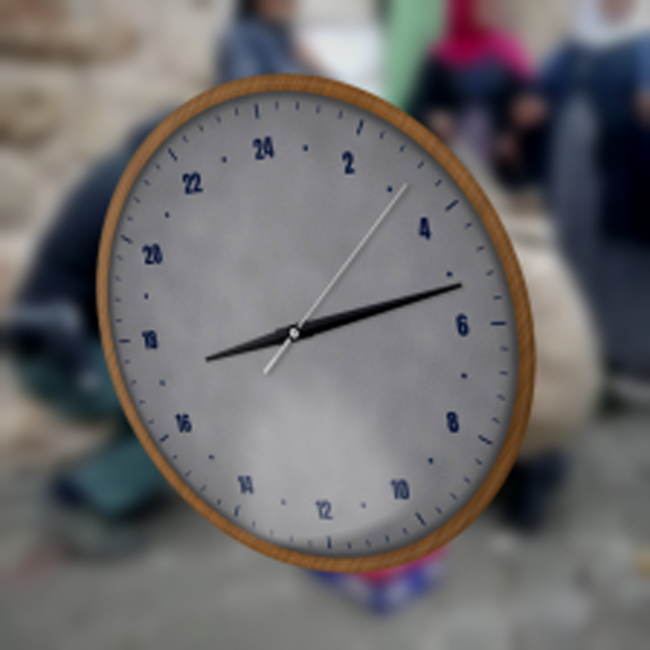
{"hour": 17, "minute": 13, "second": 8}
